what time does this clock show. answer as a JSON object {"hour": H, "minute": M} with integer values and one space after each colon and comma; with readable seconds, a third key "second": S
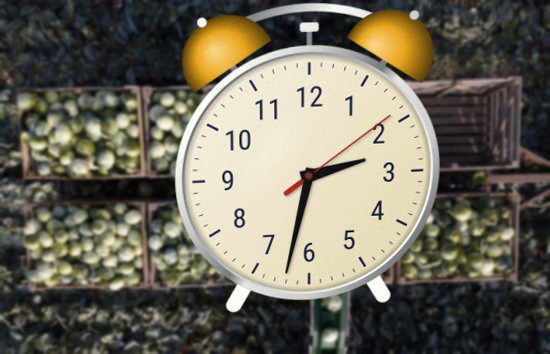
{"hour": 2, "minute": 32, "second": 9}
